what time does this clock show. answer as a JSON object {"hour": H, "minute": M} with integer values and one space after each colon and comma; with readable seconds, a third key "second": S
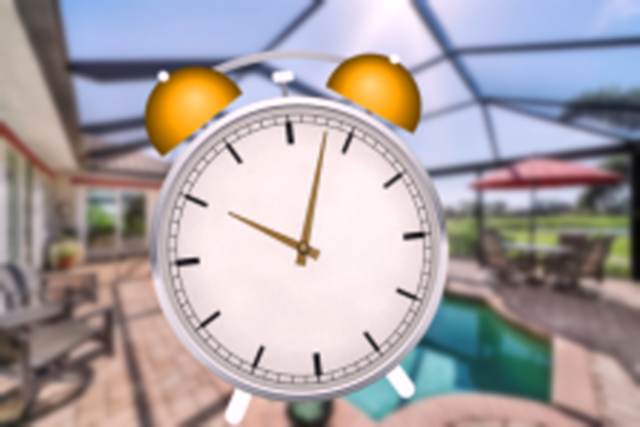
{"hour": 10, "minute": 3}
